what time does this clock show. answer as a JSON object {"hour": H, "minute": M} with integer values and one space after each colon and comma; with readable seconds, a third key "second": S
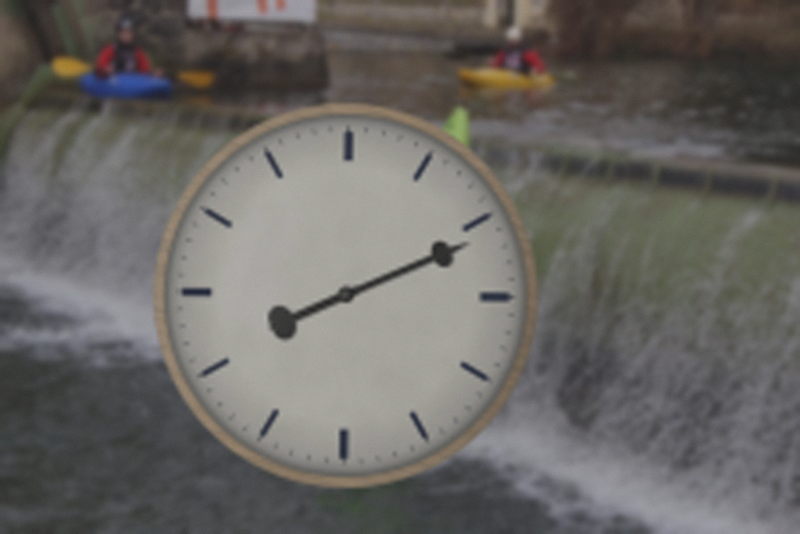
{"hour": 8, "minute": 11}
